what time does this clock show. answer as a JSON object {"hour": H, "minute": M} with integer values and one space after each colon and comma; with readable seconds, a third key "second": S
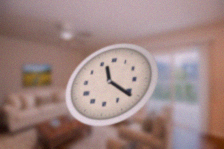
{"hour": 11, "minute": 21}
